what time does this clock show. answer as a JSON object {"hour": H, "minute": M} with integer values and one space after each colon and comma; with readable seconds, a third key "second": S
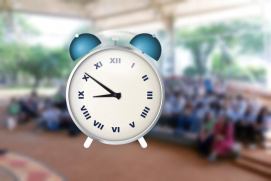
{"hour": 8, "minute": 51}
